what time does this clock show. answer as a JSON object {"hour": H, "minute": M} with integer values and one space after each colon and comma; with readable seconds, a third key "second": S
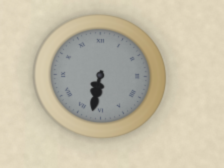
{"hour": 6, "minute": 32}
